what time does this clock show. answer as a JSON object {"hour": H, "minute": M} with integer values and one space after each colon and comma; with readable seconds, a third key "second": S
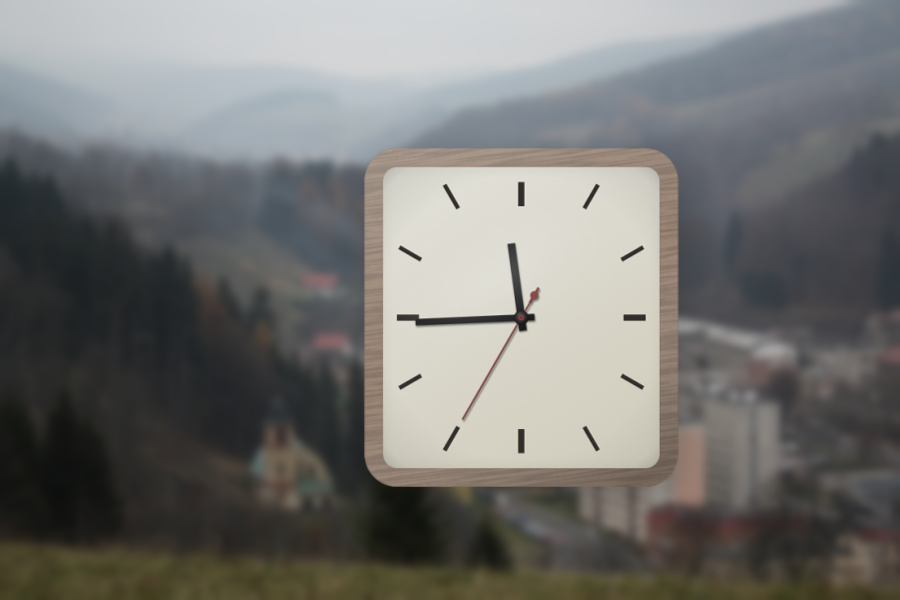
{"hour": 11, "minute": 44, "second": 35}
